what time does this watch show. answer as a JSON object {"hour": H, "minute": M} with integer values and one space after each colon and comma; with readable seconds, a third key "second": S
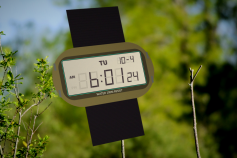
{"hour": 6, "minute": 1, "second": 24}
